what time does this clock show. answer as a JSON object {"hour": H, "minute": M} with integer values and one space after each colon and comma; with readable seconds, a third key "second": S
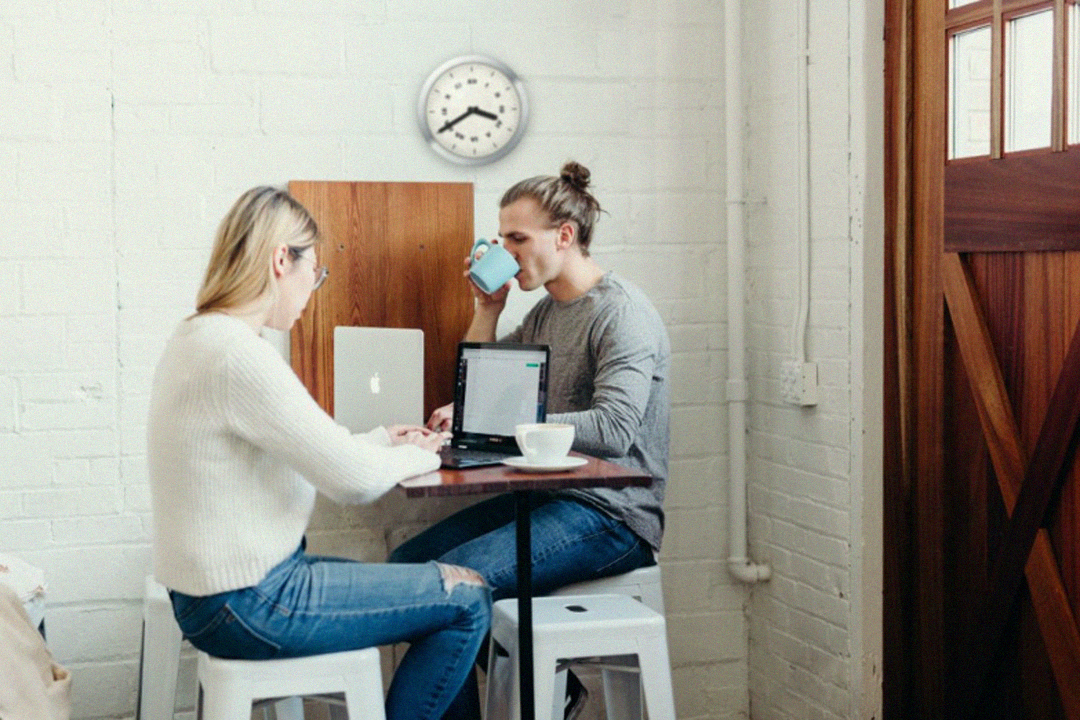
{"hour": 3, "minute": 40}
